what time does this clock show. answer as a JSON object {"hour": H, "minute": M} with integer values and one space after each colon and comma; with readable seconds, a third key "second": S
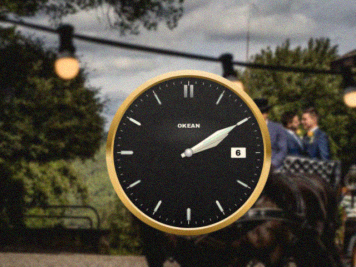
{"hour": 2, "minute": 10}
